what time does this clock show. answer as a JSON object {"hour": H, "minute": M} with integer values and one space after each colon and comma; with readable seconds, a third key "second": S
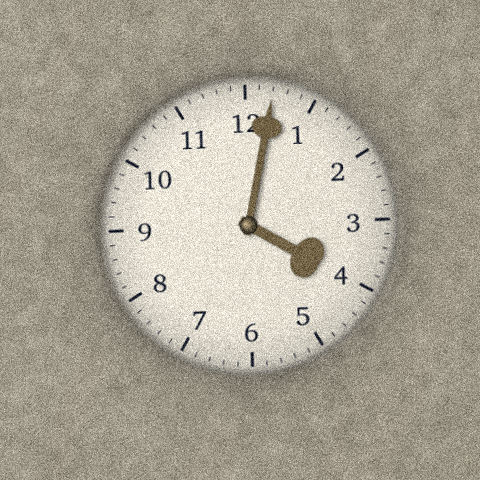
{"hour": 4, "minute": 2}
